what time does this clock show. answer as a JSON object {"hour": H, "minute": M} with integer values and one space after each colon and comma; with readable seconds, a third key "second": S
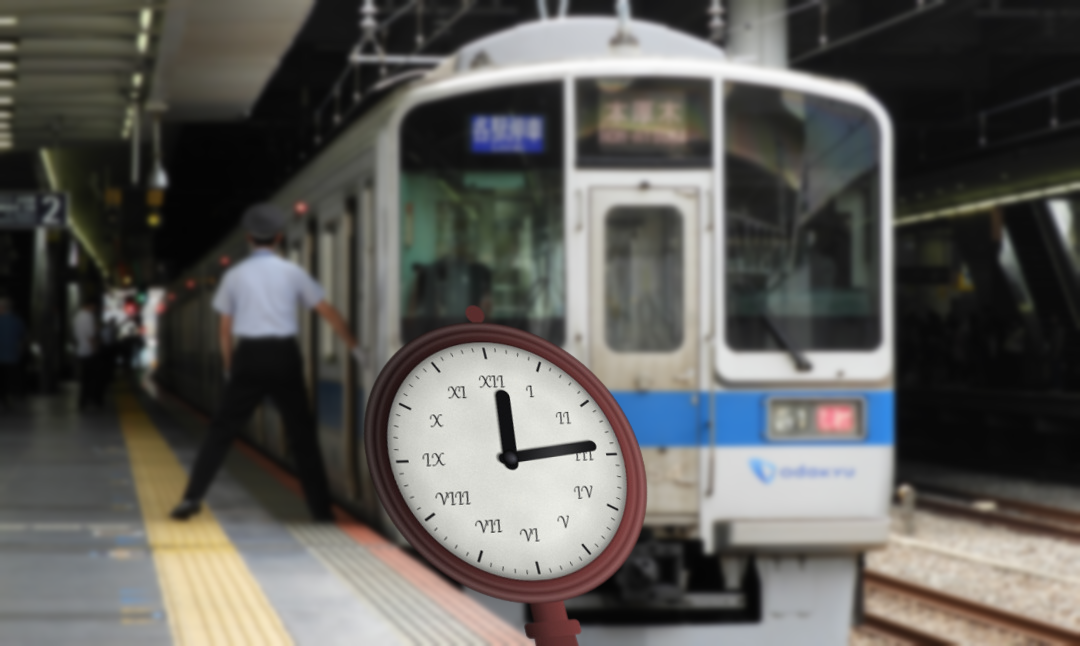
{"hour": 12, "minute": 14}
